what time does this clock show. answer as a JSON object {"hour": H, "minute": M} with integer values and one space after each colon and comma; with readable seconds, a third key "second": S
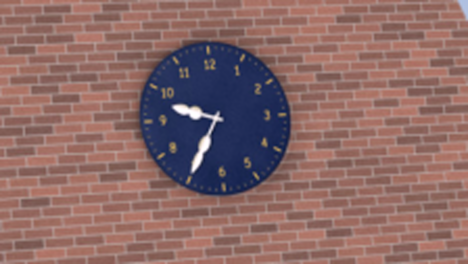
{"hour": 9, "minute": 35}
